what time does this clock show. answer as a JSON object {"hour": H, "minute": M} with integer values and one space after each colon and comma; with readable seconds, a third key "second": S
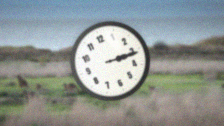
{"hour": 3, "minute": 16}
